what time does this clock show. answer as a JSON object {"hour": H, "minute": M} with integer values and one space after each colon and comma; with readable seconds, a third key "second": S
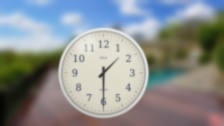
{"hour": 1, "minute": 30}
